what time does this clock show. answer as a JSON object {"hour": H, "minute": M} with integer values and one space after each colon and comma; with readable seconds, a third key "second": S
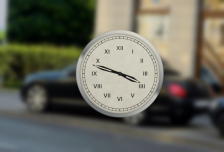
{"hour": 3, "minute": 48}
